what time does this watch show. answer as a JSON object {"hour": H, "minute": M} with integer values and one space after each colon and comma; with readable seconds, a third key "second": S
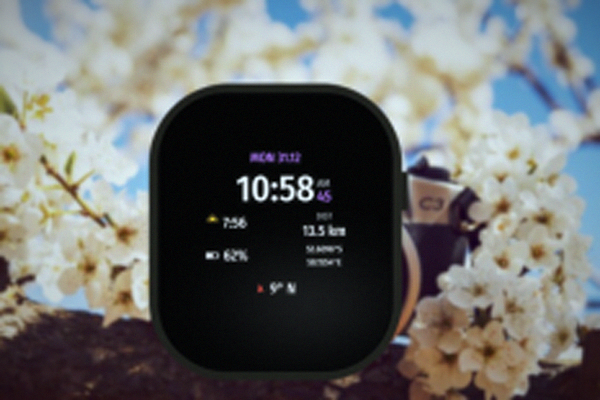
{"hour": 10, "minute": 58}
